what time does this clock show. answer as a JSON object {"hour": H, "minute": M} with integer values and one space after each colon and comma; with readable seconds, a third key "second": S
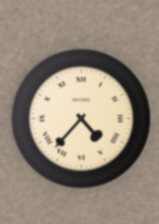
{"hour": 4, "minute": 37}
